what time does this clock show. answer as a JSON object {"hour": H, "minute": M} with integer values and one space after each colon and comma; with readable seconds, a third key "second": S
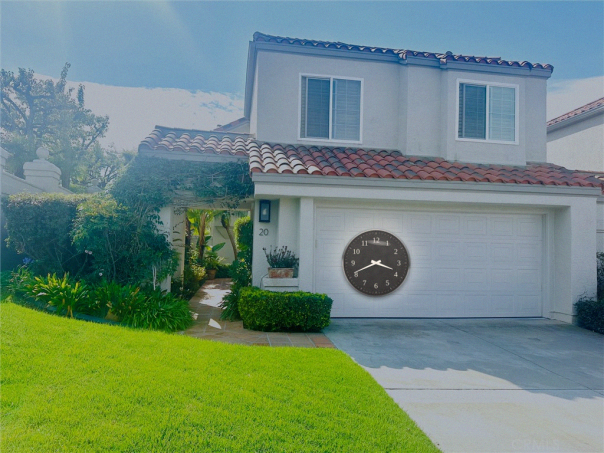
{"hour": 3, "minute": 41}
